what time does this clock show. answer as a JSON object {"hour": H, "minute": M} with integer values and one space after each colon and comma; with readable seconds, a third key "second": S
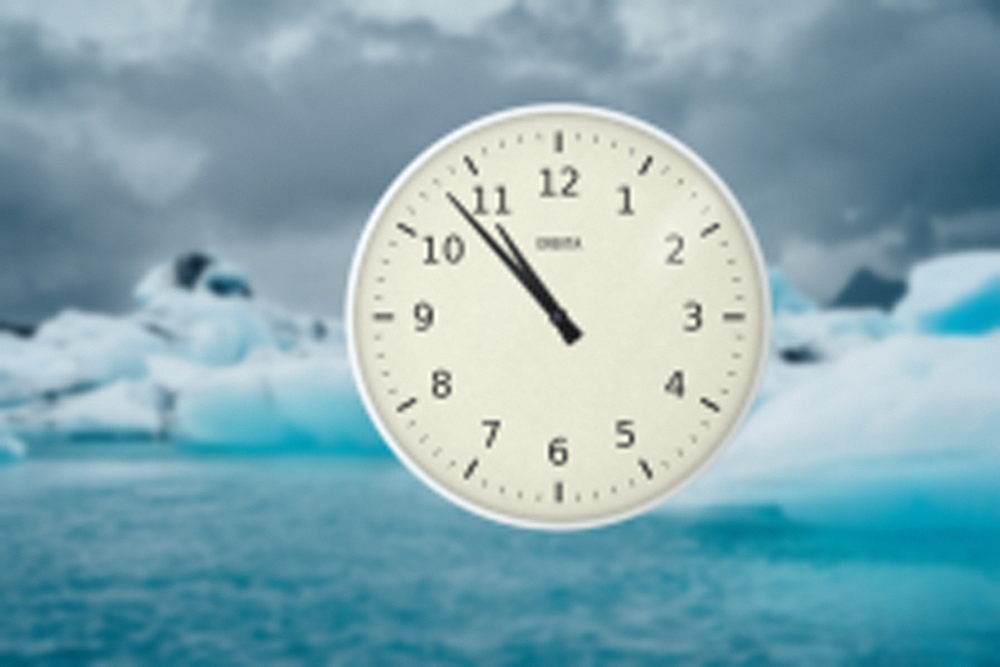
{"hour": 10, "minute": 53}
